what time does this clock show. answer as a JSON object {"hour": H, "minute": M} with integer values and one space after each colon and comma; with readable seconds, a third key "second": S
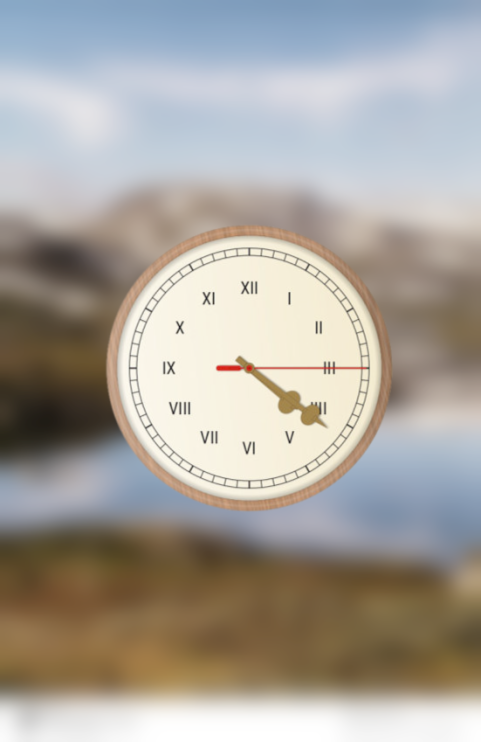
{"hour": 4, "minute": 21, "second": 15}
